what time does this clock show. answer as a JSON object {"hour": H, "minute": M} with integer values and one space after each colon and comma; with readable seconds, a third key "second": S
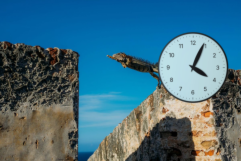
{"hour": 4, "minute": 4}
